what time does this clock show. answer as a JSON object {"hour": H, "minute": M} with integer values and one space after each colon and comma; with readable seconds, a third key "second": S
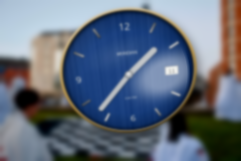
{"hour": 1, "minute": 37}
